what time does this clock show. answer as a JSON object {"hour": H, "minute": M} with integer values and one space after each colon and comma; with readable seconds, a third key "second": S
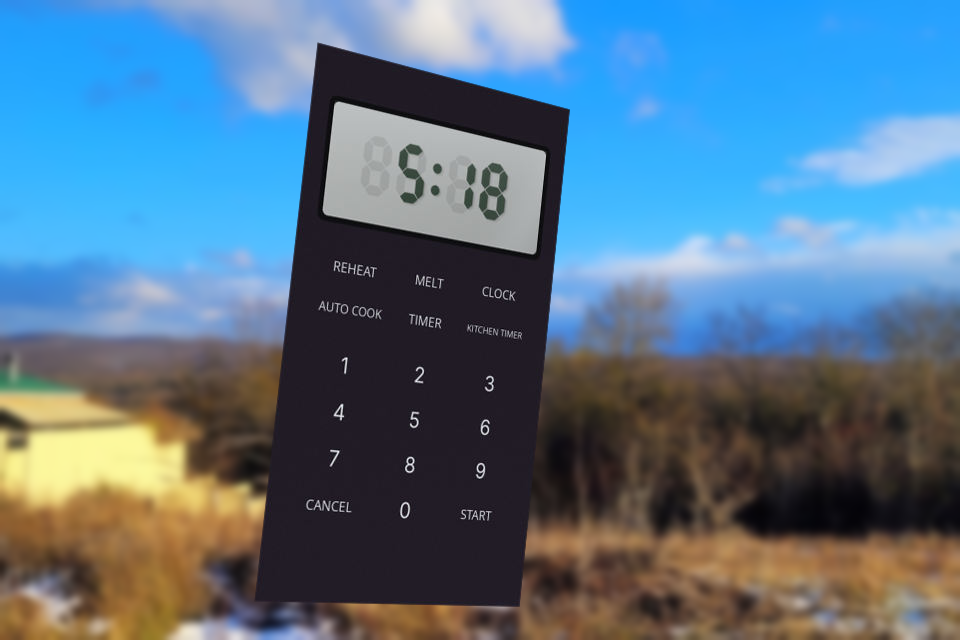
{"hour": 5, "minute": 18}
